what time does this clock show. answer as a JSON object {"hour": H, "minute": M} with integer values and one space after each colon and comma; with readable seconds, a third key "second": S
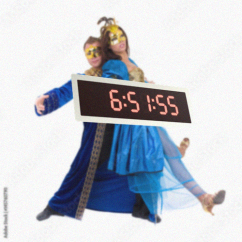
{"hour": 6, "minute": 51, "second": 55}
